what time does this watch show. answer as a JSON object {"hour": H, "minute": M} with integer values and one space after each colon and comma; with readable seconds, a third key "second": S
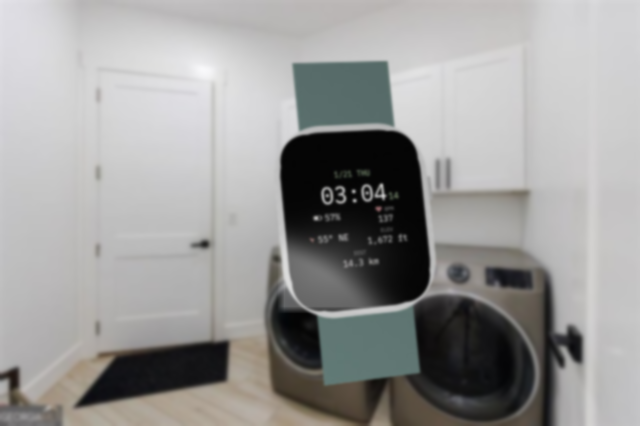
{"hour": 3, "minute": 4}
